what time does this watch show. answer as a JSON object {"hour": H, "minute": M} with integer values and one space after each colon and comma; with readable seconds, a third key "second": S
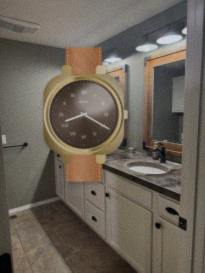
{"hour": 8, "minute": 20}
